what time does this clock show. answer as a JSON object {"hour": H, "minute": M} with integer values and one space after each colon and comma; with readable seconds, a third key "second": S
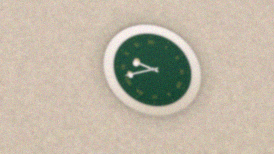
{"hour": 9, "minute": 42}
